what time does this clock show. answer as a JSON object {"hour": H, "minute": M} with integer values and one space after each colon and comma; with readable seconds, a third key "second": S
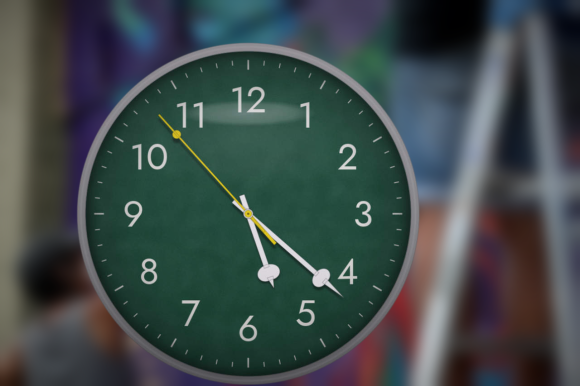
{"hour": 5, "minute": 21, "second": 53}
